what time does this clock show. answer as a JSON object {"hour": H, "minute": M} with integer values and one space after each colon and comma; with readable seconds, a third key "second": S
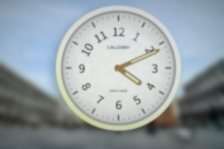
{"hour": 4, "minute": 11}
